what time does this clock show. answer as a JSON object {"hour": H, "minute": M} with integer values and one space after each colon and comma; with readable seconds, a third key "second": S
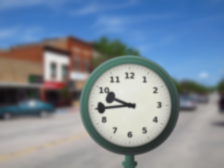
{"hour": 9, "minute": 44}
